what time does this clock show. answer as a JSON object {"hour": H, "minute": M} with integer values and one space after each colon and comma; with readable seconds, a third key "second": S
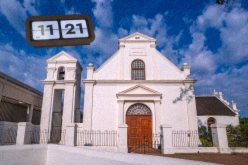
{"hour": 11, "minute": 21}
